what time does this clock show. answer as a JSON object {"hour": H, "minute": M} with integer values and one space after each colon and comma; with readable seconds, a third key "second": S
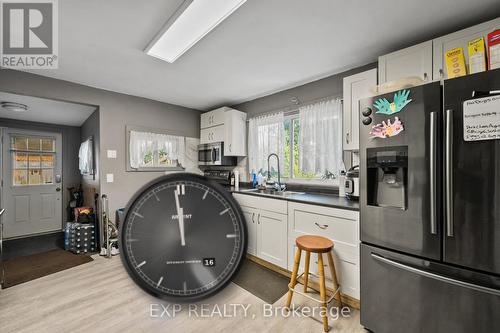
{"hour": 11, "minute": 59}
